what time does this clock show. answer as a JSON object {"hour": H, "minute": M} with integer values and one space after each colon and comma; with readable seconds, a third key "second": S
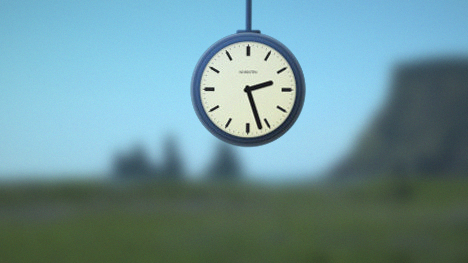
{"hour": 2, "minute": 27}
